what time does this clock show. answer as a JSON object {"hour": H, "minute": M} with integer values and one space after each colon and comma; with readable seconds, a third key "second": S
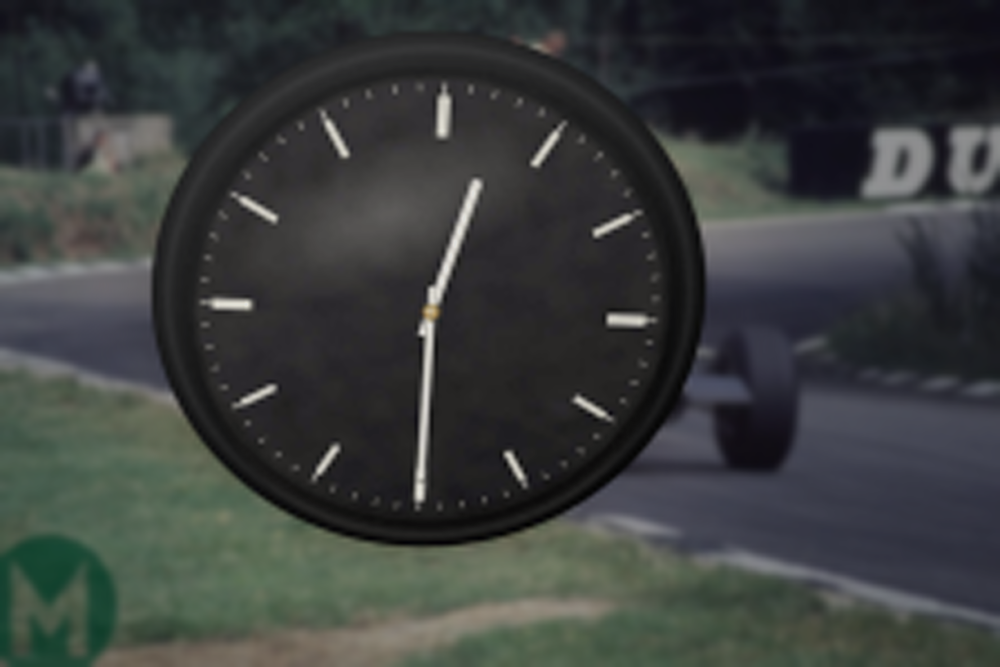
{"hour": 12, "minute": 30}
